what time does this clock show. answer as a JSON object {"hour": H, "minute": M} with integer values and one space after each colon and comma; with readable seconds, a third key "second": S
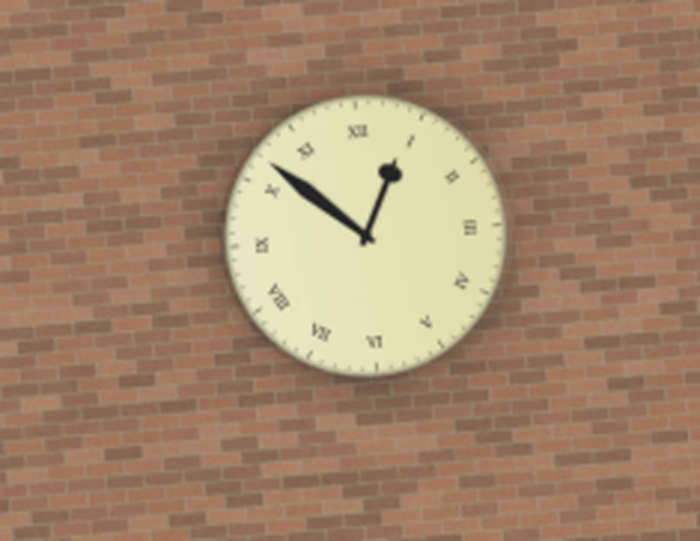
{"hour": 12, "minute": 52}
